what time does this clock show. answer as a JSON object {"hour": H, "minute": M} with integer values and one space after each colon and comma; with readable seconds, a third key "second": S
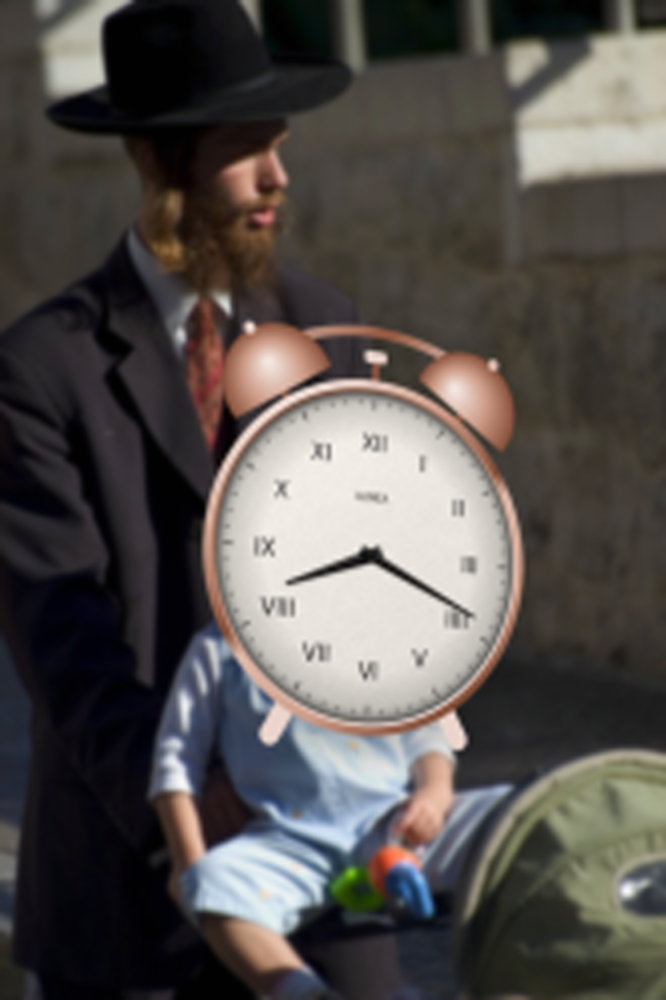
{"hour": 8, "minute": 19}
